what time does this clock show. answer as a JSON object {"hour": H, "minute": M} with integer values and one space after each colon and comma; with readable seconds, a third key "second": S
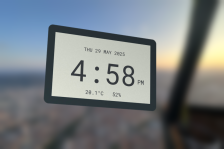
{"hour": 4, "minute": 58}
